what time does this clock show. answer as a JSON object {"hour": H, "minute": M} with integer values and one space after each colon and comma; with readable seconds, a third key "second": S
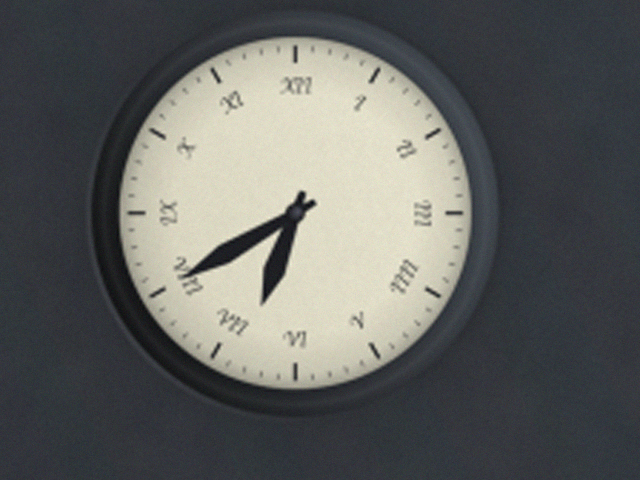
{"hour": 6, "minute": 40}
